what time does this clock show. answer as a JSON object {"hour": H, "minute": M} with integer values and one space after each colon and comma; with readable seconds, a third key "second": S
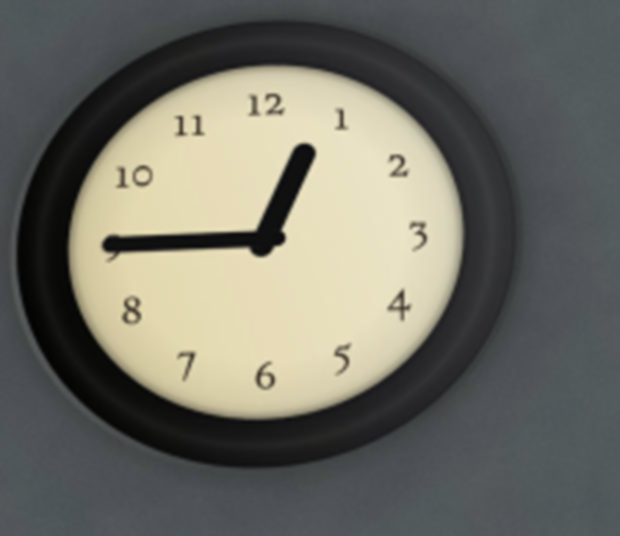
{"hour": 12, "minute": 45}
